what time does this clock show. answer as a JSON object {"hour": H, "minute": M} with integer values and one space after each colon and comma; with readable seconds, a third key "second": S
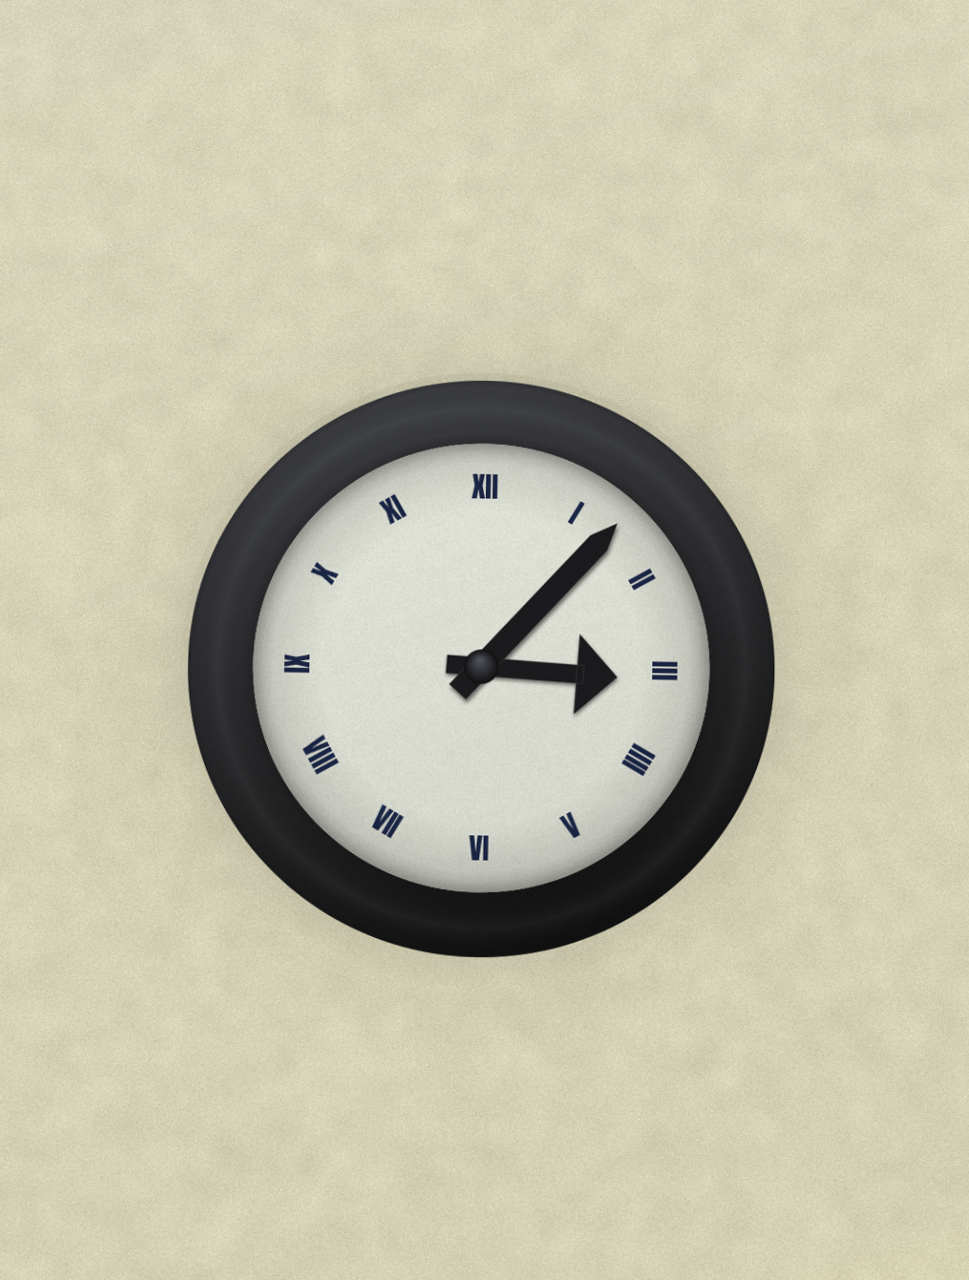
{"hour": 3, "minute": 7}
